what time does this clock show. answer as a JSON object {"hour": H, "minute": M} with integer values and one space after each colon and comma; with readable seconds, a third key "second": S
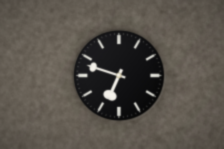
{"hour": 6, "minute": 48}
